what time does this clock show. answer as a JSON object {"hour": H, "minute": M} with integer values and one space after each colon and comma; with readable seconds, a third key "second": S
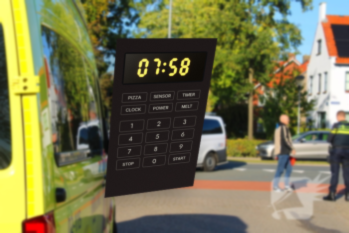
{"hour": 7, "minute": 58}
